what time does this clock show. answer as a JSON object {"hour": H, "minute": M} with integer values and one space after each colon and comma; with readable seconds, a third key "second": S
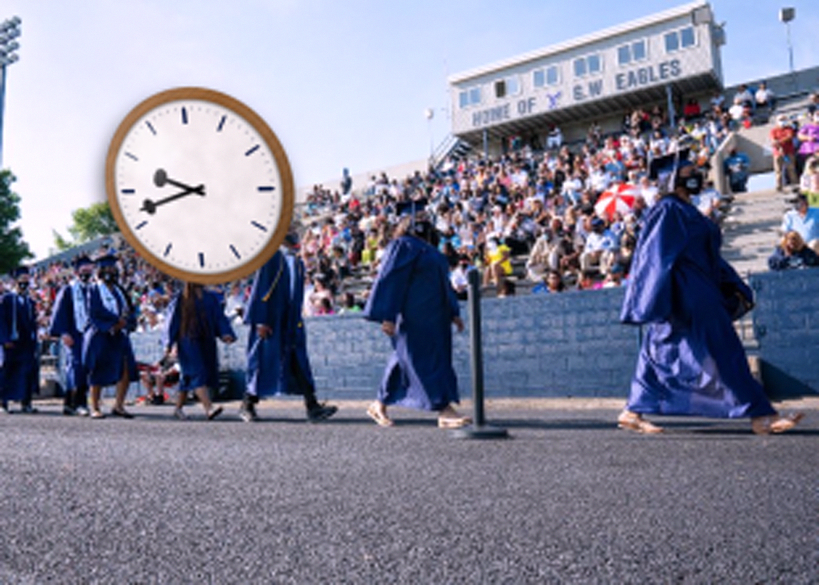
{"hour": 9, "minute": 42}
